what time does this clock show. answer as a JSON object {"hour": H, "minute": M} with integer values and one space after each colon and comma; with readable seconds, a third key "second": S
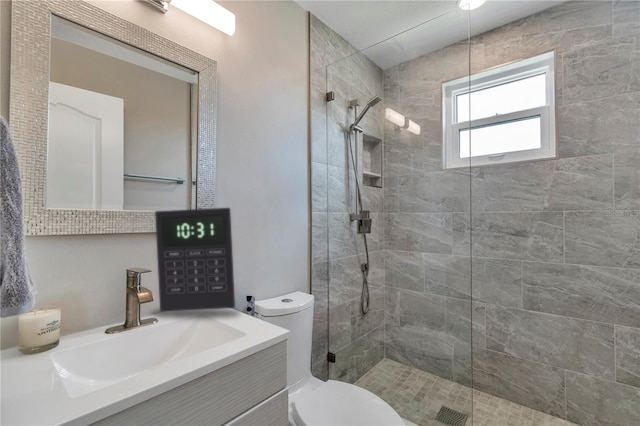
{"hour": 10, "minute": 31}
